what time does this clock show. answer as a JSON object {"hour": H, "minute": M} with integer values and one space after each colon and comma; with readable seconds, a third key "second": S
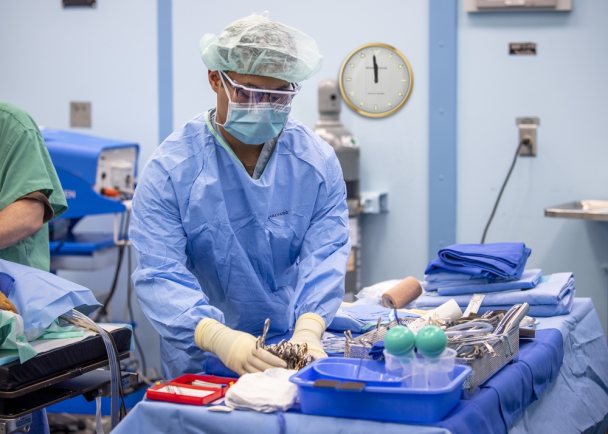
{"hour": 11, "minute": 59}
